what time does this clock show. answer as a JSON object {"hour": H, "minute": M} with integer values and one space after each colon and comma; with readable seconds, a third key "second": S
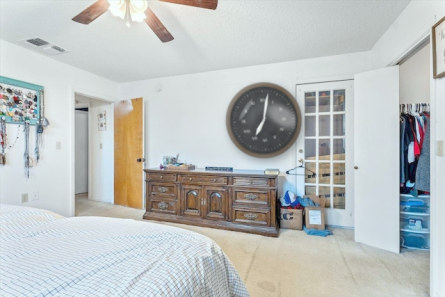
{"hour": 7, "minute": 2}
